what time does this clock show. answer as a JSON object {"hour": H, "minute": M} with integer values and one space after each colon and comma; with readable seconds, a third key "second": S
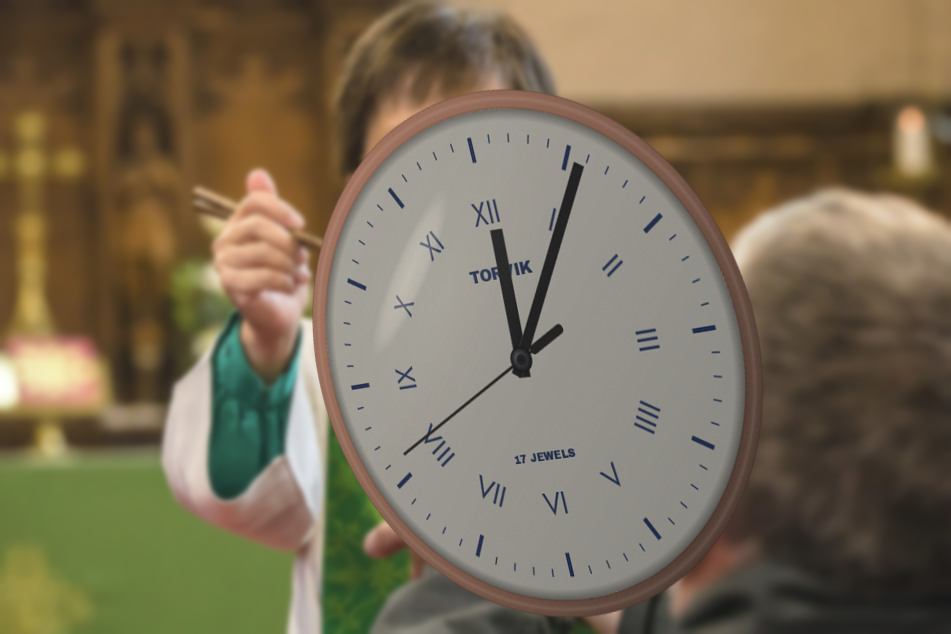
{"hour": 12, "minute": 5, "second": 41}
